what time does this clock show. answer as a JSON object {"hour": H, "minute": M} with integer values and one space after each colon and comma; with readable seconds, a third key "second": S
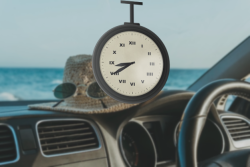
{"hour": 8, "minute": 40}
